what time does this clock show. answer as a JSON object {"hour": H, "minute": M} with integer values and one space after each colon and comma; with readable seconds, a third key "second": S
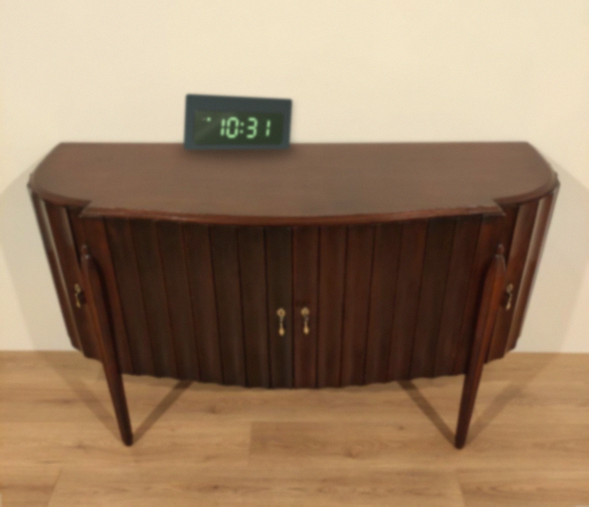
{"hour": 10, "minute": 31}
